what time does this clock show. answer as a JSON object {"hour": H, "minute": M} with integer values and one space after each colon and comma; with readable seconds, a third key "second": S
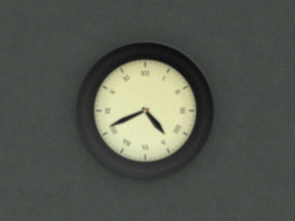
{"hour": 4, "minute": 41}
